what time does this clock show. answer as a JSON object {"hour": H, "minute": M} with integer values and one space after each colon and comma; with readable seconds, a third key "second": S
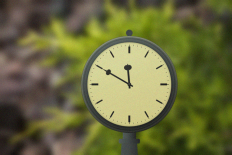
{"hour": 11, "minute": 50}
